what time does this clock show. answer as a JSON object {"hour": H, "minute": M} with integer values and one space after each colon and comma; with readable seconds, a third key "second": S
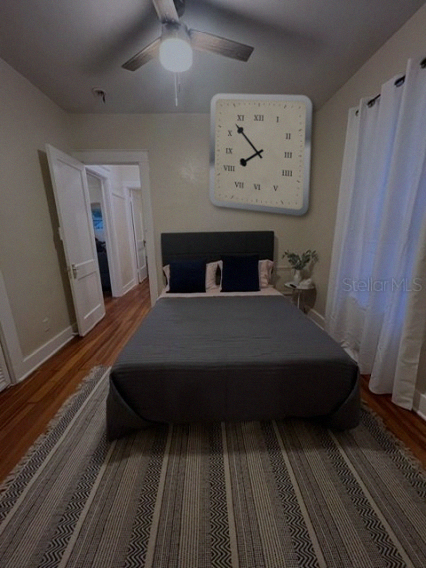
{"hour": 7, "minute": 53}
